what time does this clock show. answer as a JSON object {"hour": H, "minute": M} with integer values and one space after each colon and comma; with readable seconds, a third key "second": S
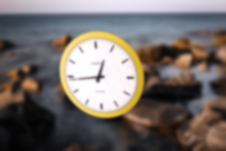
{"hour": 12, "minute": 44}
